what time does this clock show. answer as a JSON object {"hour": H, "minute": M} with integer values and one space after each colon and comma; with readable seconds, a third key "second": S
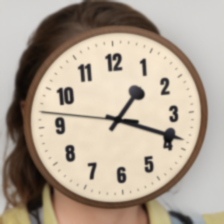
{"hour": 1, "minute": 18, "second": 47}
